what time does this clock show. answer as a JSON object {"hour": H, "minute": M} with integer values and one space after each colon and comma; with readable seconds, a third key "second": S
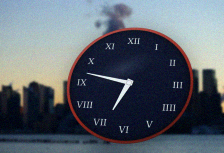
{"hour": 6, "minute": 47}
